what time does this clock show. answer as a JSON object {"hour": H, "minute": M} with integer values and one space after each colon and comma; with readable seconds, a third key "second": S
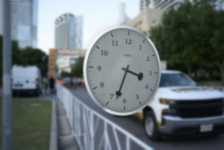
{"hour": 3, "minute": 33}
